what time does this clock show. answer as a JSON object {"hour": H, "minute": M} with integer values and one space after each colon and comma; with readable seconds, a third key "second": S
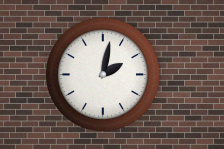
{"hour": 2, "minute": 2}
